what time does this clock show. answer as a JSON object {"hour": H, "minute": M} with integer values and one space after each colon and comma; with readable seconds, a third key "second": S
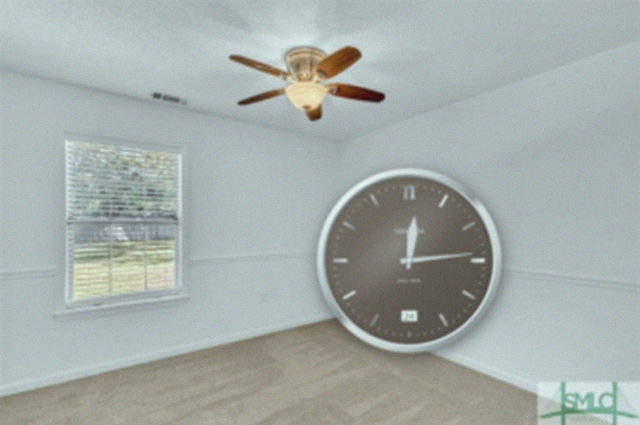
{"hour": 12, "minute": 14}
